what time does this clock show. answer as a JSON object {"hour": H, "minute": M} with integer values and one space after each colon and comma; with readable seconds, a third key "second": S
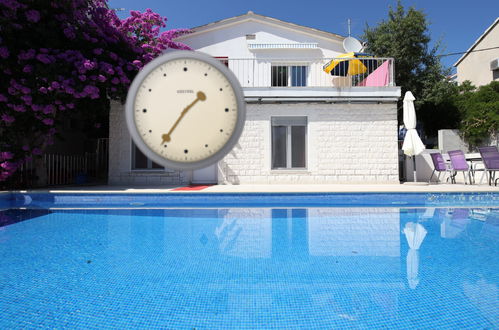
{"hour": 1, "minute": 36}
